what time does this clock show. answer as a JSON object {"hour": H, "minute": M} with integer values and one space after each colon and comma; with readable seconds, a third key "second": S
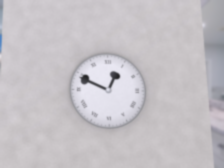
{"hour": 12, "minute": 49}
